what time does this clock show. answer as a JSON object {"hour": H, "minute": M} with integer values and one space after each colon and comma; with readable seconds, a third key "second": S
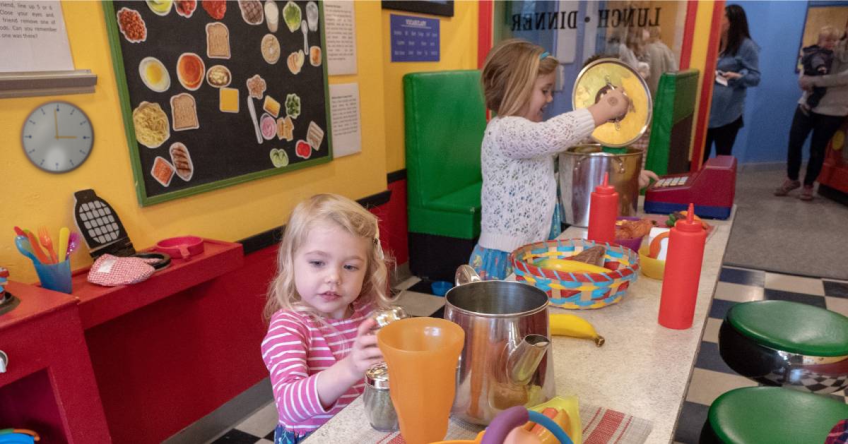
{"hour": 2, "minute": 59}
